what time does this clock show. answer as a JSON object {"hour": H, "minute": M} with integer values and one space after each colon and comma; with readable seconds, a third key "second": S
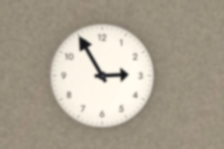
{"hour": 2, "minute": 55}
